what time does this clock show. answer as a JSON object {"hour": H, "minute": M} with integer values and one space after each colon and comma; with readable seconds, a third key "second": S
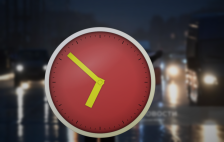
{"hour": 6, "minute": 52}
